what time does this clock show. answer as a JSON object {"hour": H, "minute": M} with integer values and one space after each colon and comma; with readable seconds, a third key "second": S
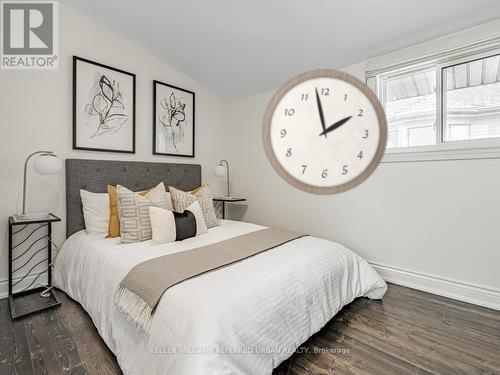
{"hour": 1, "minute": 58}
